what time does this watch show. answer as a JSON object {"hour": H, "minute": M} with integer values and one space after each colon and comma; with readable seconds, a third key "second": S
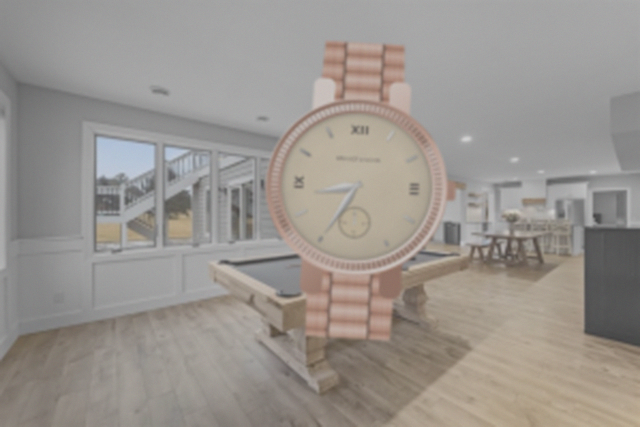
{"hour": 8, "minute": 35}
